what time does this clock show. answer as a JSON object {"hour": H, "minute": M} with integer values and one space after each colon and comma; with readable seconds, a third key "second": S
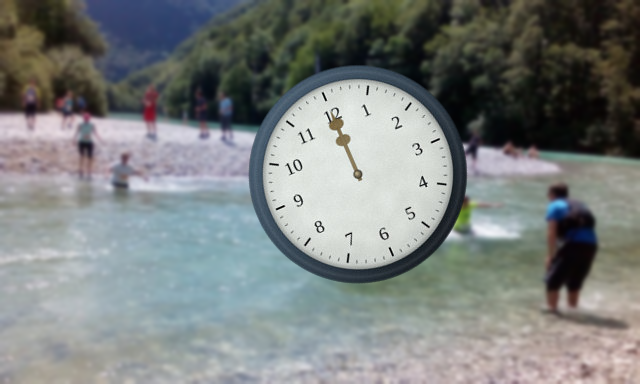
{"hour": 12, "minute": 0}
